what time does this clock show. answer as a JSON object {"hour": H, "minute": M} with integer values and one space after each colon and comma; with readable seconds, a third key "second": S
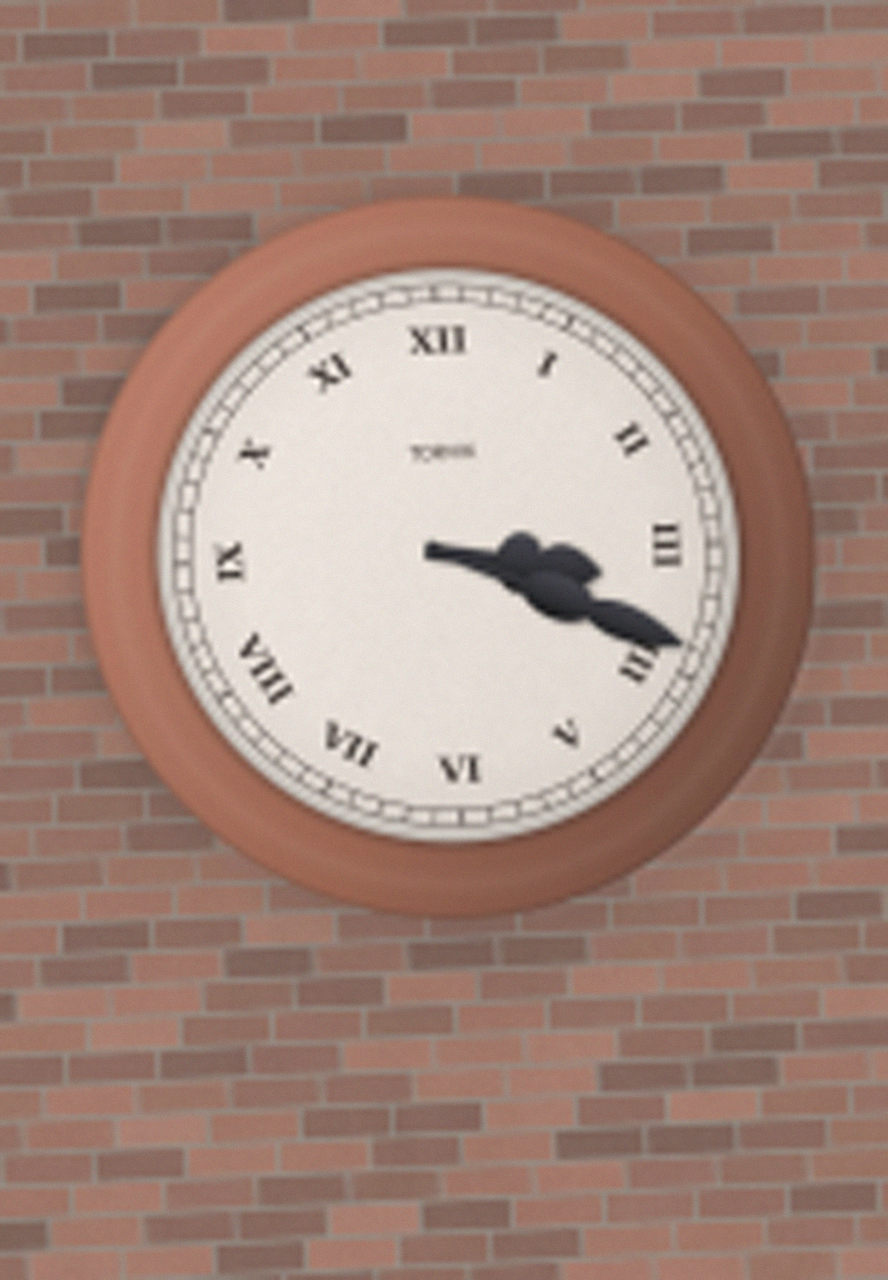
{"hour": 3, "minute": 19}
